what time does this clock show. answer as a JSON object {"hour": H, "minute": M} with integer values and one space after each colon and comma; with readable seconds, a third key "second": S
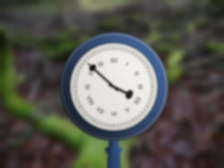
{"hour": 3, "minute": 52}
